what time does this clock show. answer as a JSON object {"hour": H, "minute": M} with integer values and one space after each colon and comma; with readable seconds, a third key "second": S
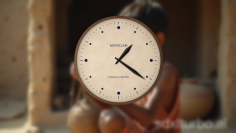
{"hour": 1, "minute": 21}
